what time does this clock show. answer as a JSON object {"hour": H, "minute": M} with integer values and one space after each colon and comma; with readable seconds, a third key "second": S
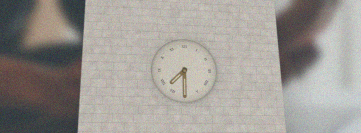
{"hour": 7, "minute": 30}
